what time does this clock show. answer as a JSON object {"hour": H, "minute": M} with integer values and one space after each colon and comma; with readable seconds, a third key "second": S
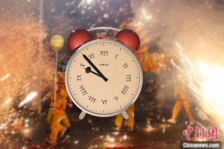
{"hour": 9, "minute": 53}
